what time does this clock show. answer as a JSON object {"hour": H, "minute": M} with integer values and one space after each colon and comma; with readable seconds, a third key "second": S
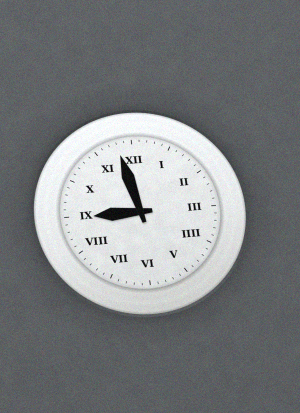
{"hour": 8, "minute": 58}
